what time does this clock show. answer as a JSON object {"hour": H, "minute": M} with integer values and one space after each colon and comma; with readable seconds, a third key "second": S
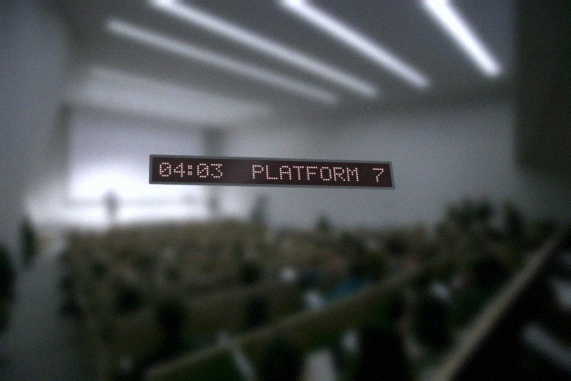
{"hour": 4, "minute": 3}
